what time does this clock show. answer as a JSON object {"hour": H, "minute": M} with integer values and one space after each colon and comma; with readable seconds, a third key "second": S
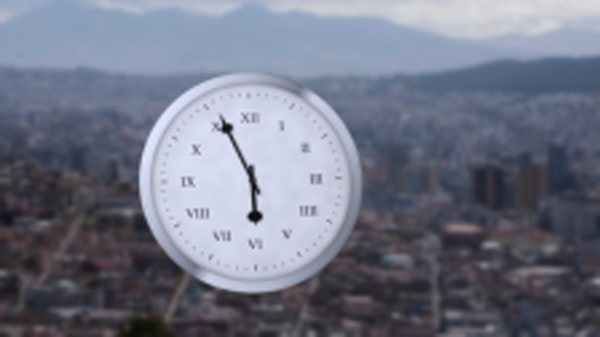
{"hour": 5, "minute": 56}
